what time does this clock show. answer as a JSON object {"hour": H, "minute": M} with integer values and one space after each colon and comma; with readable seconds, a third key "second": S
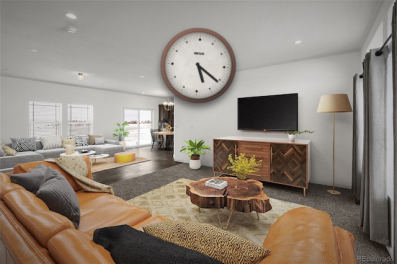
{"hour": 5, "minute": 21}
